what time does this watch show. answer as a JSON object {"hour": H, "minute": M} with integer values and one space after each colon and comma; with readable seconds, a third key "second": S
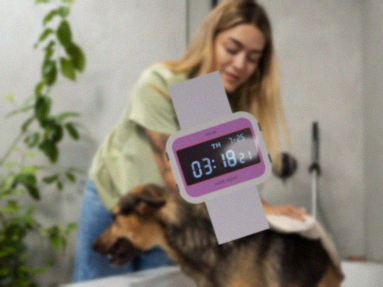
{"hour": 3, "minute": 18, "second": 21}
